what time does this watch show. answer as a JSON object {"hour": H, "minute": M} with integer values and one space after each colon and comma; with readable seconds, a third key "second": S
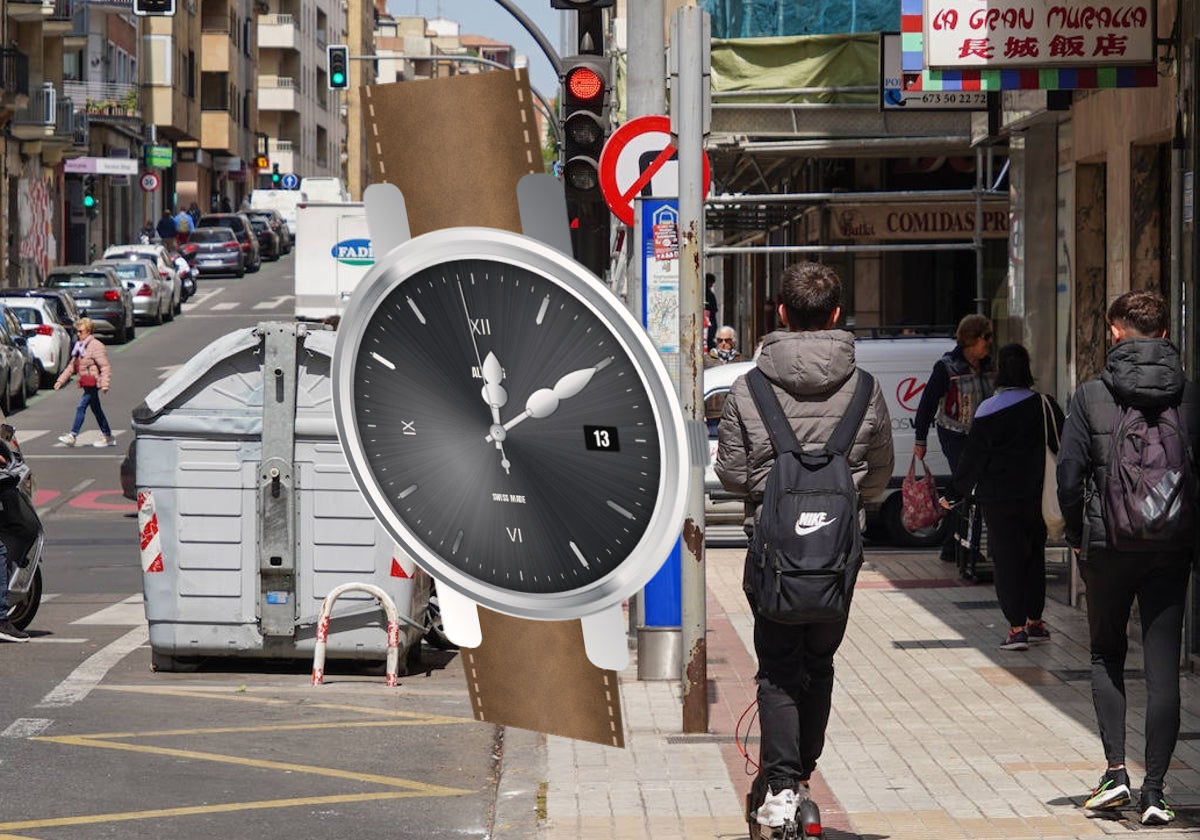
{"hour": 12, "minute": 9, "second": 59}
